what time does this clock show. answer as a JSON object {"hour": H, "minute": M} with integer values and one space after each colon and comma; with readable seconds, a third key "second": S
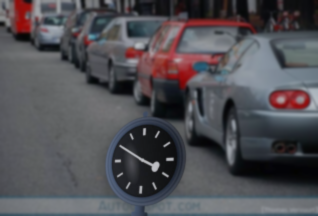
{"hour": 3, "minute": 50}
